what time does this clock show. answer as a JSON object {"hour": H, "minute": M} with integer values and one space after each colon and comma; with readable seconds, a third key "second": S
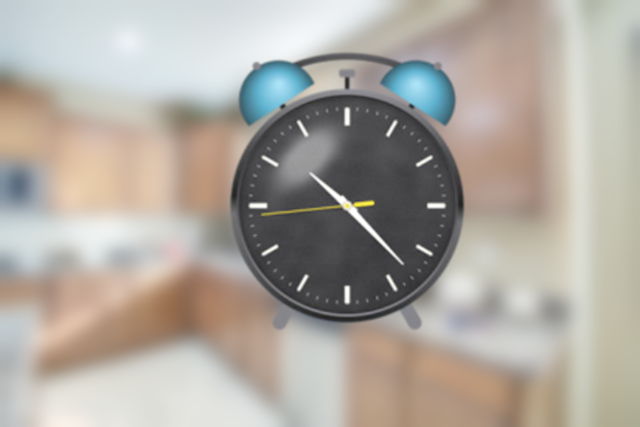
{"hour": 10, "minute": 22, "second": 44}
